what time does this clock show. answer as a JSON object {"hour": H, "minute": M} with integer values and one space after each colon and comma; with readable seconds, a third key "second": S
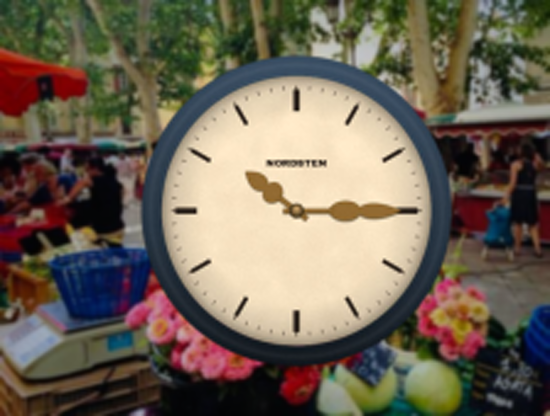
{"hour": 10, "minute": 15}
